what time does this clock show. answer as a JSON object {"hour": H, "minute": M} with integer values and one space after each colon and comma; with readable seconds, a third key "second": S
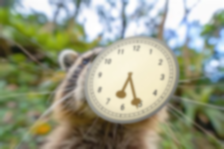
{"hour": 6, "minute": 26}
